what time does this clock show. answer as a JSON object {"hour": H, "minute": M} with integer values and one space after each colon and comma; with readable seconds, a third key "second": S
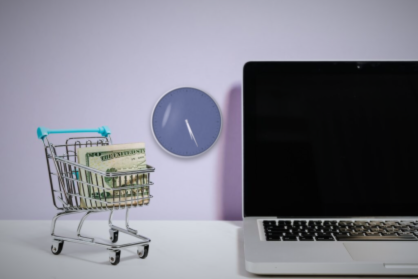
{"hour": 5, "minute": 26}
